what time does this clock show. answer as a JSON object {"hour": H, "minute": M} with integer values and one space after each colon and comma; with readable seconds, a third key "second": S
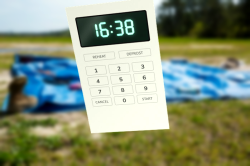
{"hour": 16, "minute": 38}
